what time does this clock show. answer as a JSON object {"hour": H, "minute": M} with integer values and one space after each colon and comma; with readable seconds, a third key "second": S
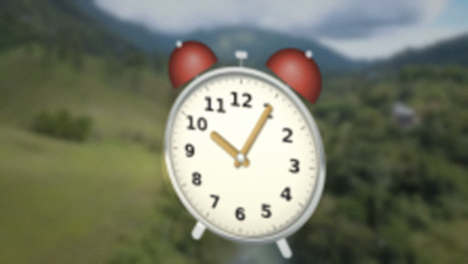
{"hour": 10, "minute": 5}
